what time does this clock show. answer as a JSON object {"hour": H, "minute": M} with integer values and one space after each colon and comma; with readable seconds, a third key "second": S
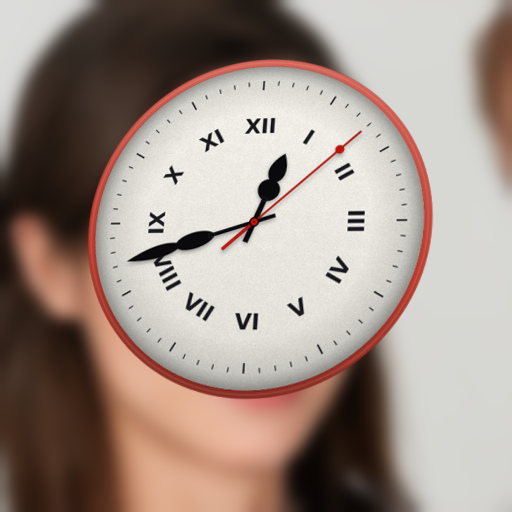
{"hour": 12, "minute": 42, "second": 8}
